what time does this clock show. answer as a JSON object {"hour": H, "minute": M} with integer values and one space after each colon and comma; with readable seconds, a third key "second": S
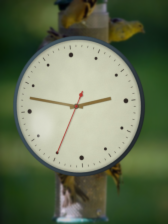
{"hour": 2, "minute": 47, "second": 35}
